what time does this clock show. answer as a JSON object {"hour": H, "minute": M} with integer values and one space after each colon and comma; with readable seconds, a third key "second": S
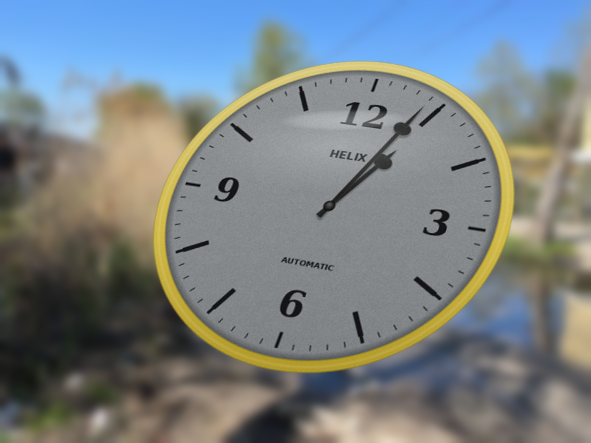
{"hour": 1, "minute": 4}
